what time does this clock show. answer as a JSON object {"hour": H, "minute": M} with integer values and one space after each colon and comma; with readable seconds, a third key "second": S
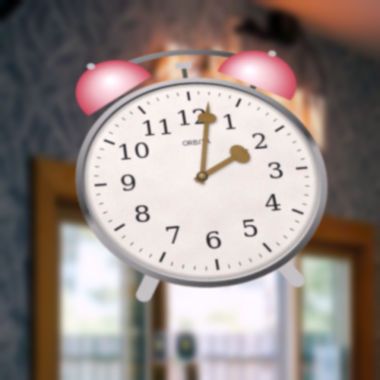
{"hour": 2, "minute": 2}
